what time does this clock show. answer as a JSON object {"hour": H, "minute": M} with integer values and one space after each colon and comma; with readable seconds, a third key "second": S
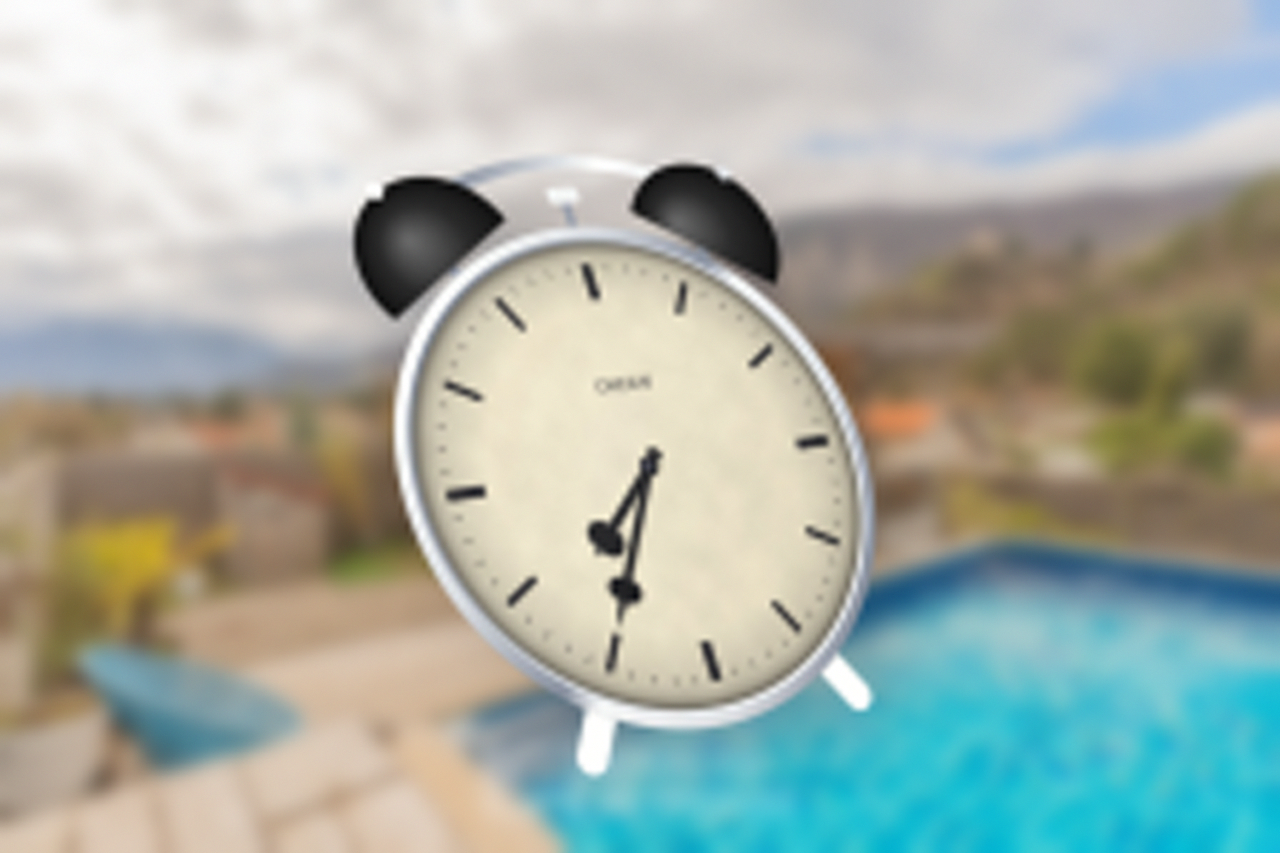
{"hour": 7, "minute": 35}
